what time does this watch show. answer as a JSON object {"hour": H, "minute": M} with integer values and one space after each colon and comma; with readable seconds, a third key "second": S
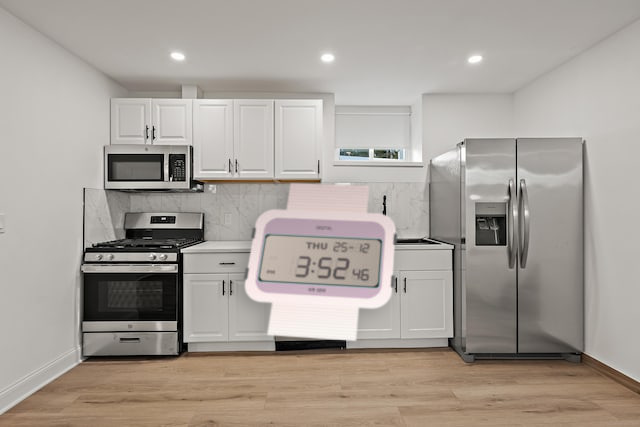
{"hour": 3, "minute": 52, "second": 46}
